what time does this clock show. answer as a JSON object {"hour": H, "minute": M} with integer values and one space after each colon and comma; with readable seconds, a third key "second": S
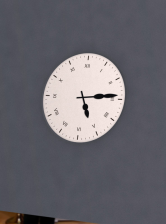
{"hour": 5, "minute": 14}
